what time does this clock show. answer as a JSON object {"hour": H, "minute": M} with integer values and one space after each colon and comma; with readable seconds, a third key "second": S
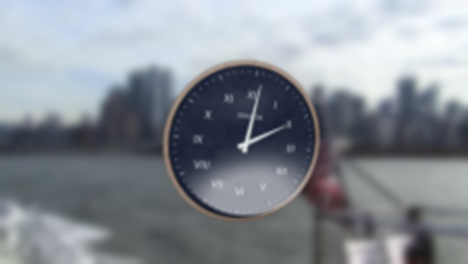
{"hour": 2, "minute": 1}
